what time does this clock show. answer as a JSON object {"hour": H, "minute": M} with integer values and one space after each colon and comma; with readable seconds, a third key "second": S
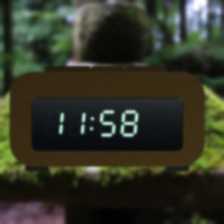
{"hour": 11, "minute": 58}
